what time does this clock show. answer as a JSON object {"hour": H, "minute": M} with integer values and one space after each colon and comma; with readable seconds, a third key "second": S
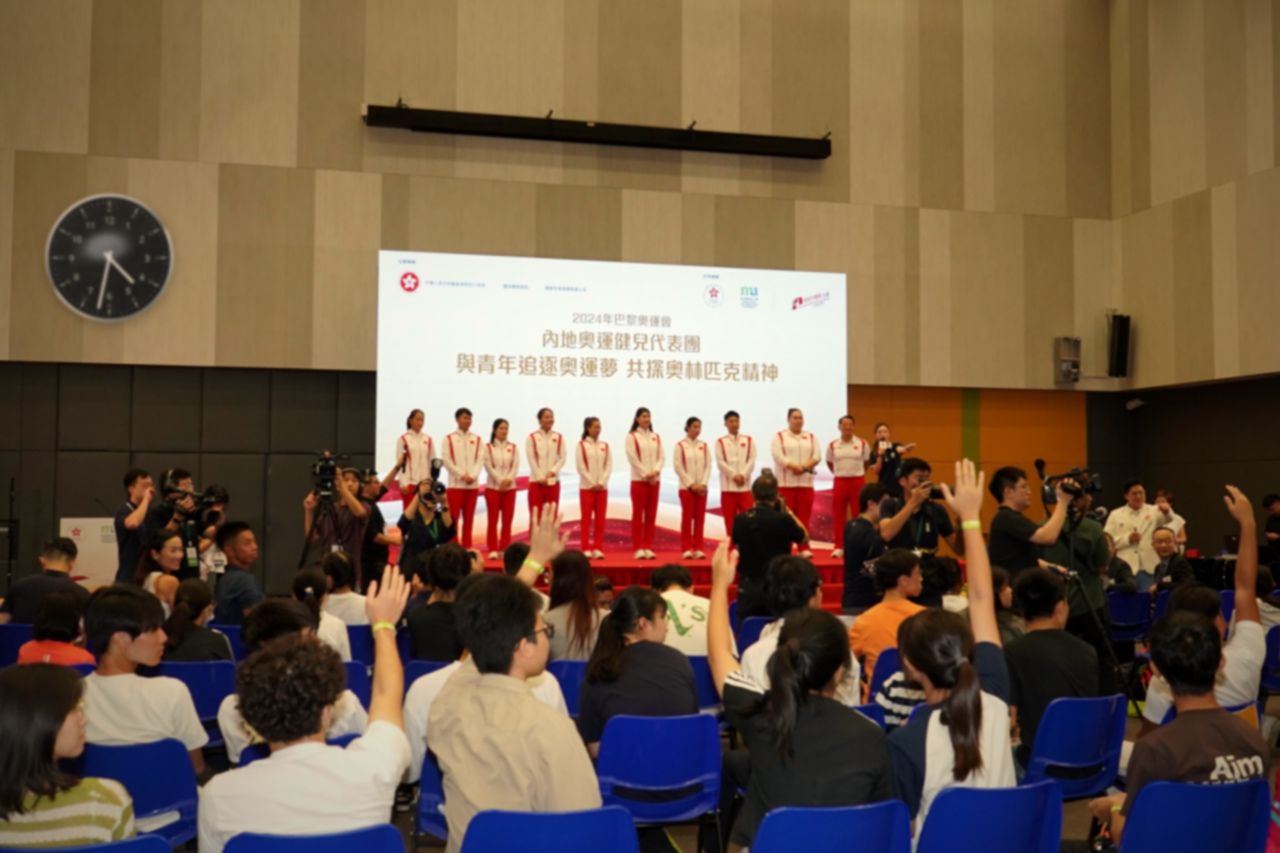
{"hour": 4, "minute": 32}
